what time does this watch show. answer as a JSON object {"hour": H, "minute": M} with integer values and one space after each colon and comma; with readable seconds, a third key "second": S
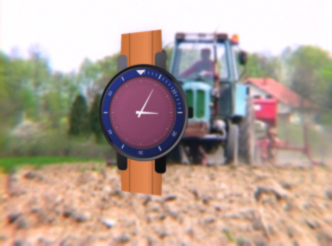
{"hour": 3, "minute": 5}
